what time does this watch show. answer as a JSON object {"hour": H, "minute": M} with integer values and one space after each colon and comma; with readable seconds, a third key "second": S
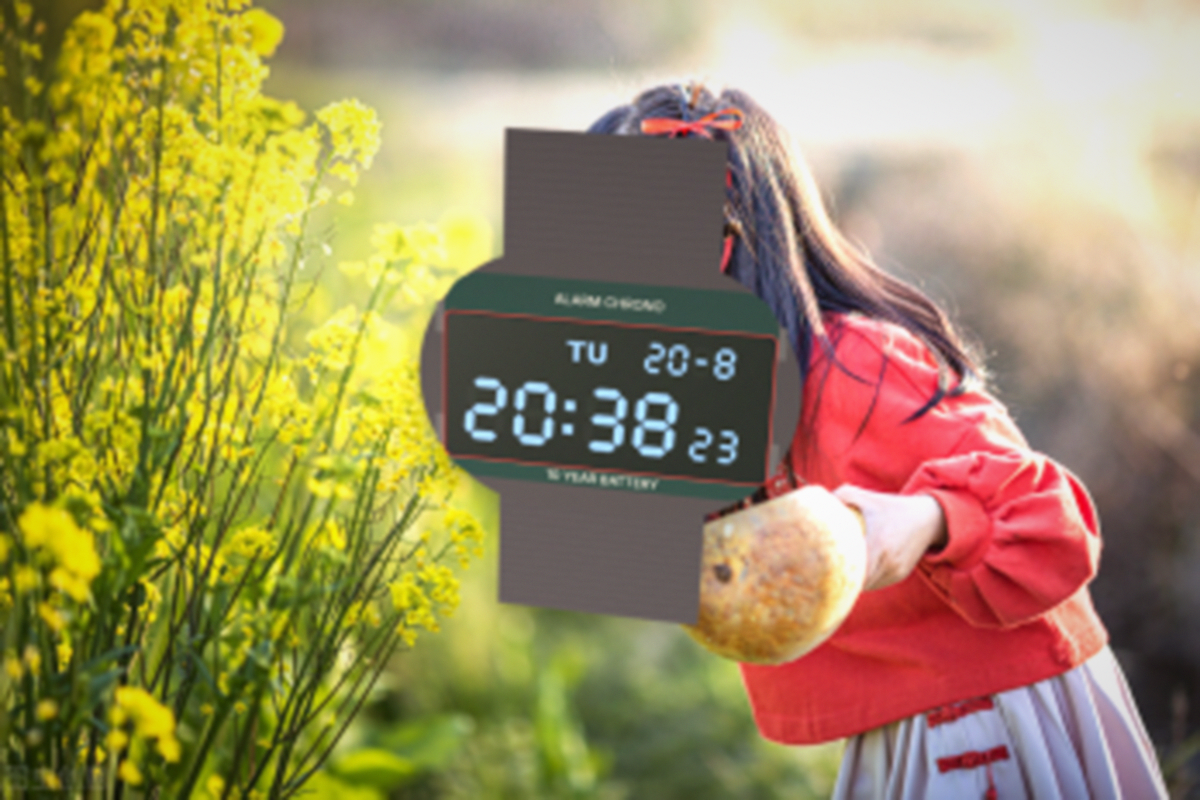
{"hour": 20, "minute": 38, "second": 23}
